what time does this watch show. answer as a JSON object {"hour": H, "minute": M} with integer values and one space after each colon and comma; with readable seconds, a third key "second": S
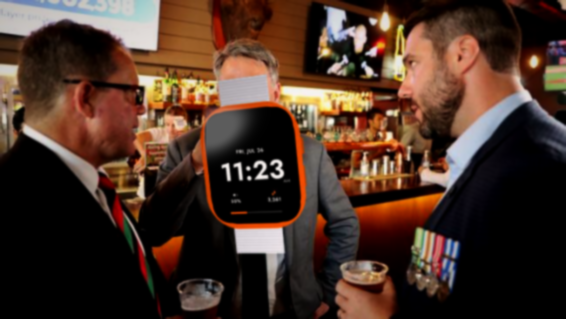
{"hour": 11, "minute": 23}
